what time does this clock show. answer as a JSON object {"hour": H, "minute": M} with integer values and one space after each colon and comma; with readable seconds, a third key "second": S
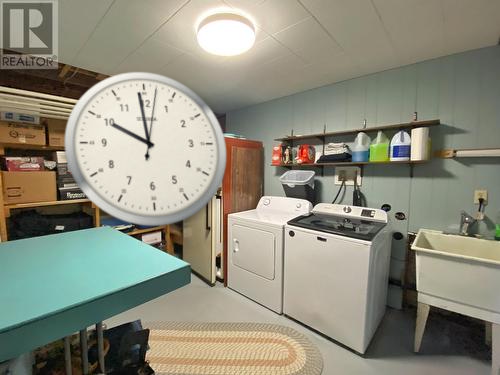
{"hour": 9, "minute": 59, "second": 2}
